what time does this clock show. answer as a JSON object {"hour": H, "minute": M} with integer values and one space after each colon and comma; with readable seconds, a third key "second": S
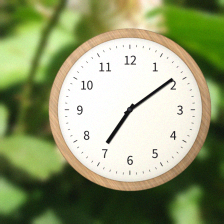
{"hour": 7, "minute": 9}
